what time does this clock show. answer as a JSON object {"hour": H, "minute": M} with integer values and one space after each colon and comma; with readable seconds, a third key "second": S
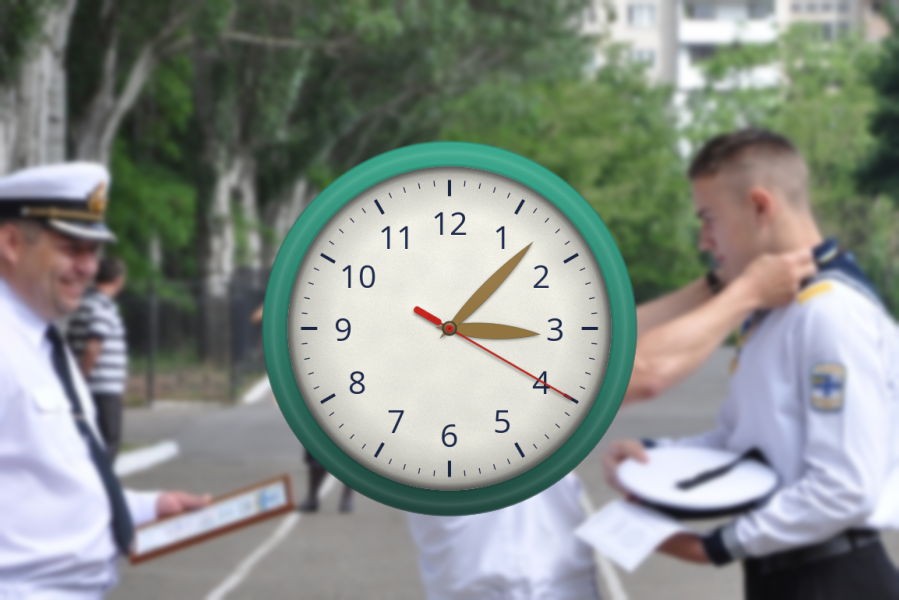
{"hour": 3, "minute": 7, "second": 20}
